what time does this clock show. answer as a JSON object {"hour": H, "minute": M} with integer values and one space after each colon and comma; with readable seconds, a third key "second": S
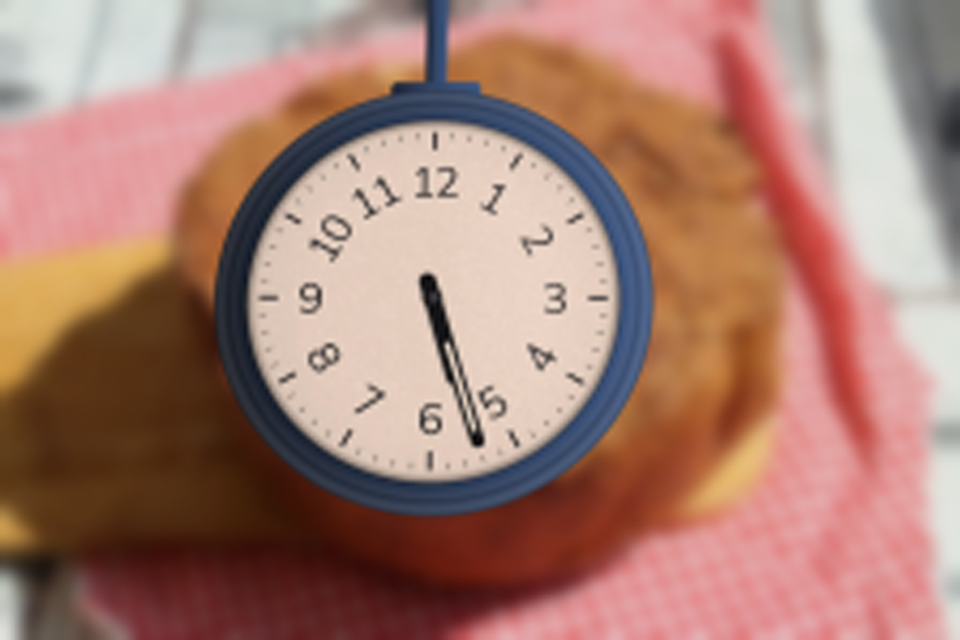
{"hour": 5, "minute": 27}
